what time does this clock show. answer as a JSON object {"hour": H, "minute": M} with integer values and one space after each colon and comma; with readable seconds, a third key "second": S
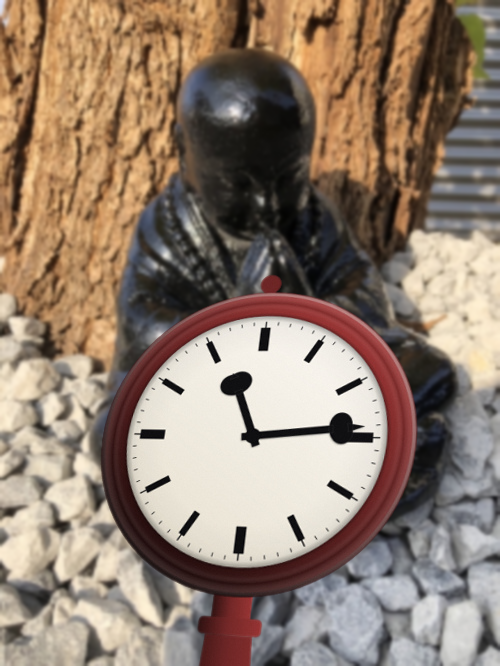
{"hour": 11, "minute": 14}
